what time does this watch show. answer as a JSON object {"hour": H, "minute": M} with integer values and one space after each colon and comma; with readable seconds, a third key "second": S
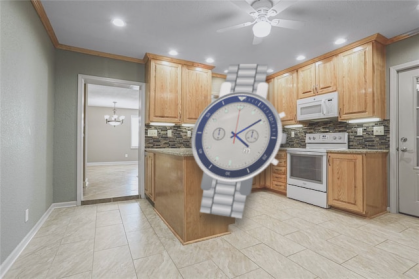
{"hour": 4, "minute": 9}
